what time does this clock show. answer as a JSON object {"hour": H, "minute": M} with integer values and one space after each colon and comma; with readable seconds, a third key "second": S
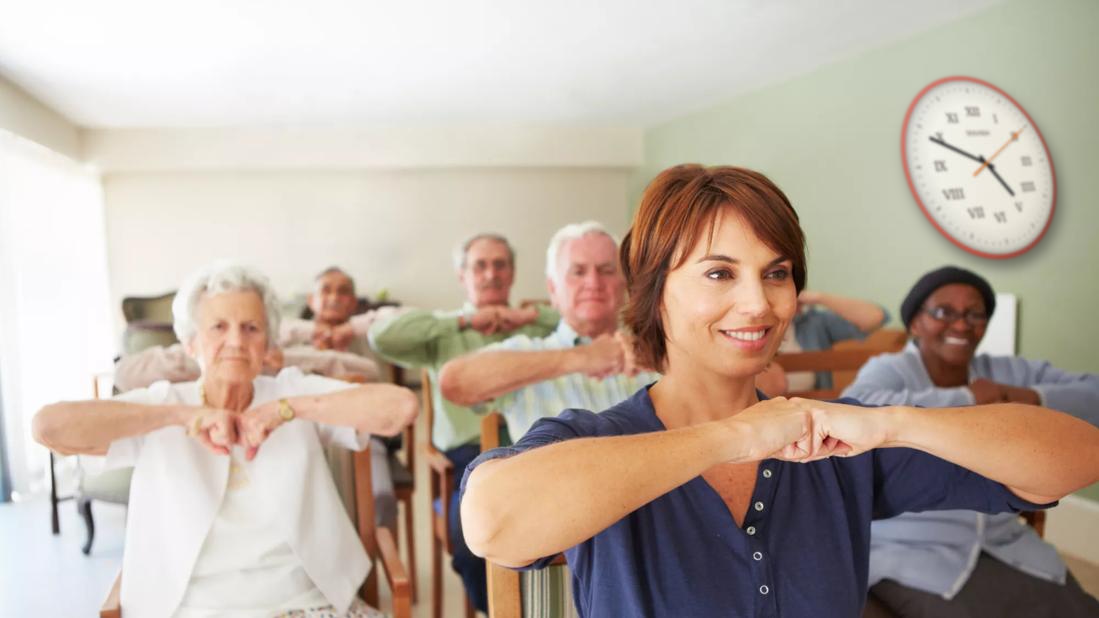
{"hour": 4, "minute": 49, "second": 10}
